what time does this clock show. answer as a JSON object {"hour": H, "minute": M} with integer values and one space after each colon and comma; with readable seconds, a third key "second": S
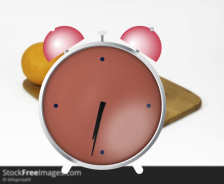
{"hour": 6, "minute": 32}
